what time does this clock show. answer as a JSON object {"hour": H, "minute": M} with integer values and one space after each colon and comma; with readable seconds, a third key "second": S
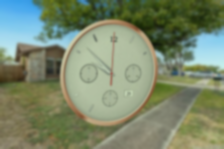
{"hour": 9, "minute": 52}
